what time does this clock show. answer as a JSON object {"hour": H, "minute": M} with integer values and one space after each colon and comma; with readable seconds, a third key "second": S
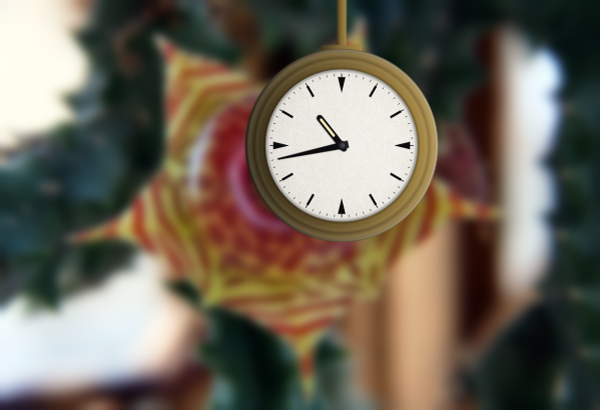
{"hour": 10, "minute": 43}
